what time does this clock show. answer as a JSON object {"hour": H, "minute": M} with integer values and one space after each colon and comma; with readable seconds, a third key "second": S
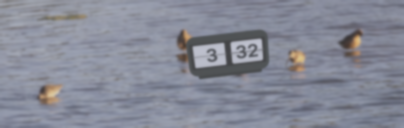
{"hour": 3, "minute": 32}
